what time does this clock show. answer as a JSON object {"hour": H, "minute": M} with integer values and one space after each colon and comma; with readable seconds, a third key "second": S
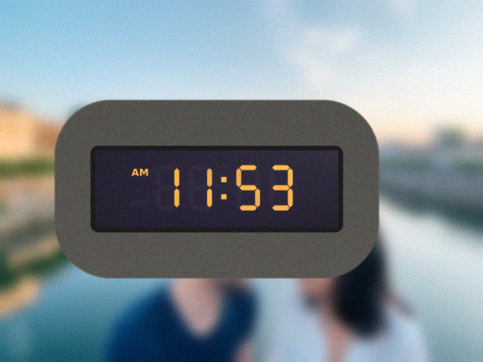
{"hour": 11, "minute": 53}
